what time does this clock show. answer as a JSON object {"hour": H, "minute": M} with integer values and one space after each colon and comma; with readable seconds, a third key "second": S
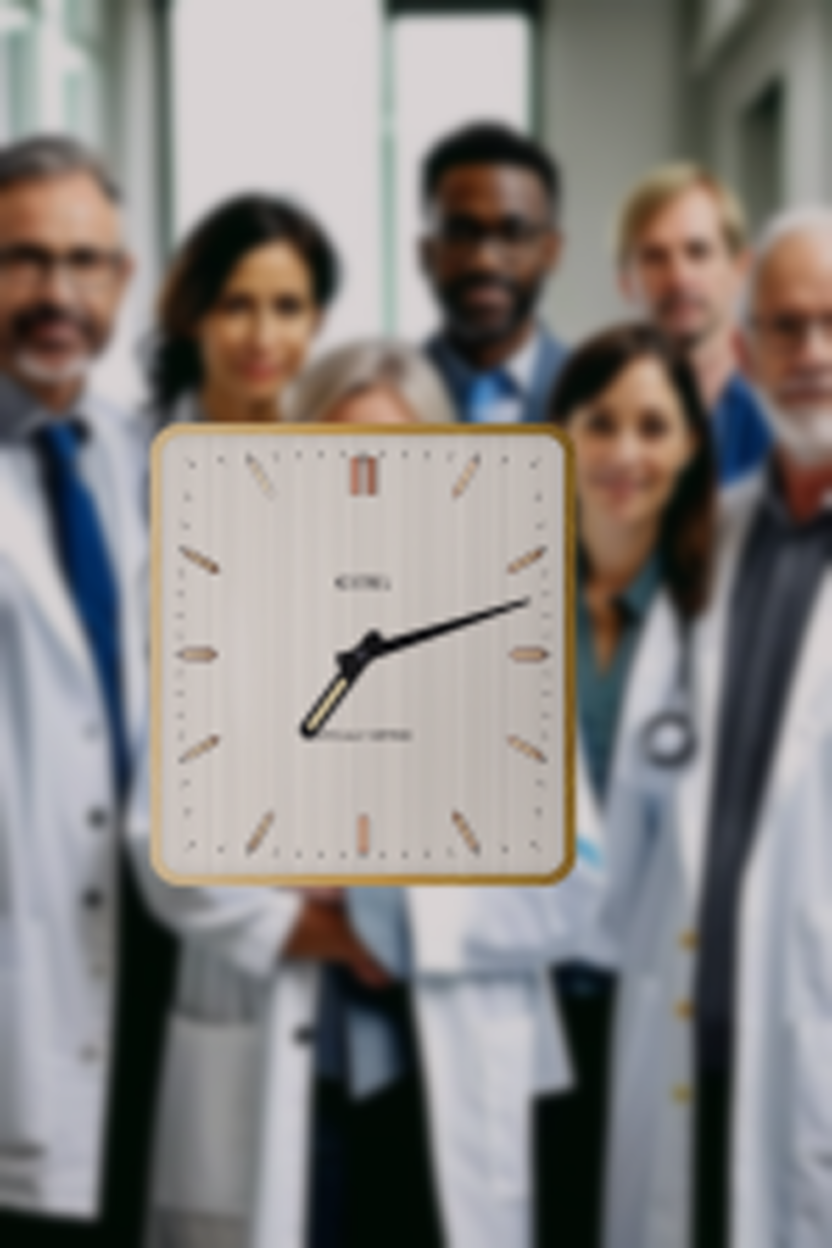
{"hour": 7, "minute": 12}
